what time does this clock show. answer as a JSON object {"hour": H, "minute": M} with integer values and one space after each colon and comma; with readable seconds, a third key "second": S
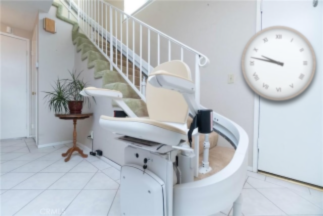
{"hour": 9, "minute": 47}
